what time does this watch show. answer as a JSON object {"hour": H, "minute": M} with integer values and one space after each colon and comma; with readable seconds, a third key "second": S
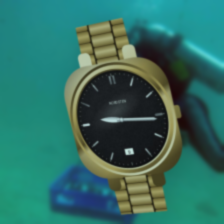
{"hour": 9, "minute": 16}
